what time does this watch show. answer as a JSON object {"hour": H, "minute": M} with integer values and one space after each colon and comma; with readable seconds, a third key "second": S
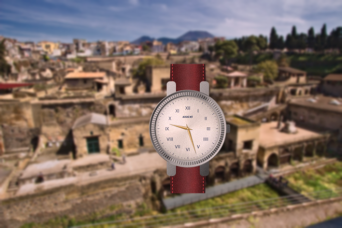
{"hour": 9, "minute": 27}
